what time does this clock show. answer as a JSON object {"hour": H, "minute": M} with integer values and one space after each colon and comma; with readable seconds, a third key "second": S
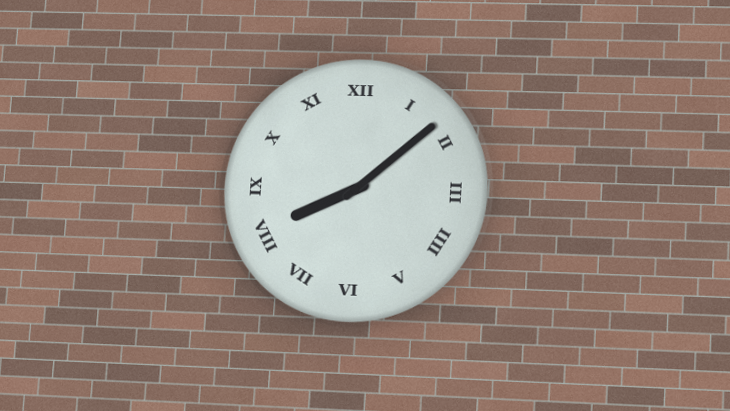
{"hour": 8, "minute": 8}
